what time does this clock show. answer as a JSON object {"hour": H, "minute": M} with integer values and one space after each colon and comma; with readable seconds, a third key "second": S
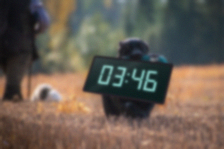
{"hour": 3, "minute": 46}
